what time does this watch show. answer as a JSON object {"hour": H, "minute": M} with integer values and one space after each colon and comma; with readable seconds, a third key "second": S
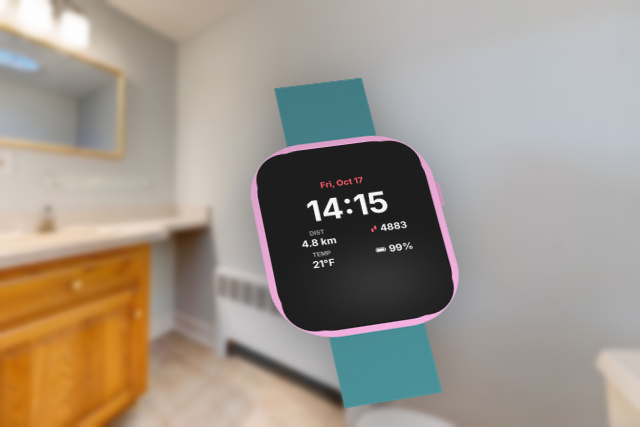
{"hour": 14, "minute": 15}
